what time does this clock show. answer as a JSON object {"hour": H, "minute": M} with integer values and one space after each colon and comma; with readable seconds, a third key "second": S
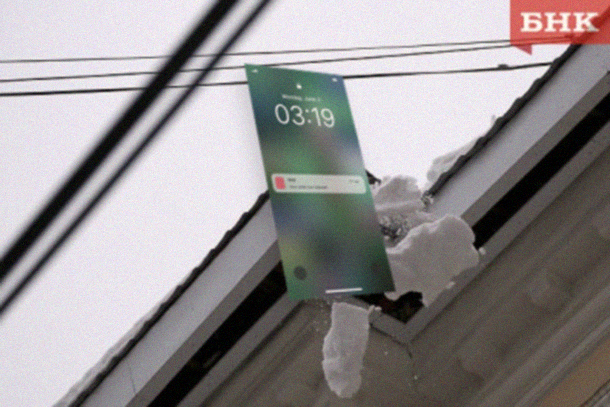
{"hour": 3, "minute": 19}
